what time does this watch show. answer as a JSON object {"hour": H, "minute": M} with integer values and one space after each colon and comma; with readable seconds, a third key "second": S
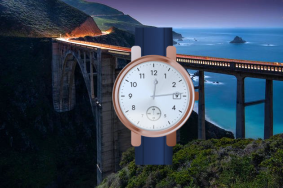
{"hour": 12, "minute": 14}
